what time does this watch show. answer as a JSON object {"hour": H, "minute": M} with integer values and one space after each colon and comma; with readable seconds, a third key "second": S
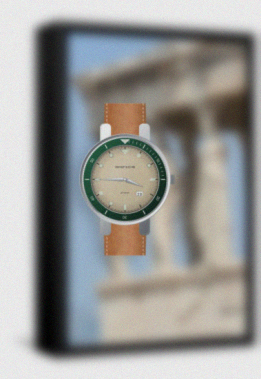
{"hour": 3, "minute": 45}
